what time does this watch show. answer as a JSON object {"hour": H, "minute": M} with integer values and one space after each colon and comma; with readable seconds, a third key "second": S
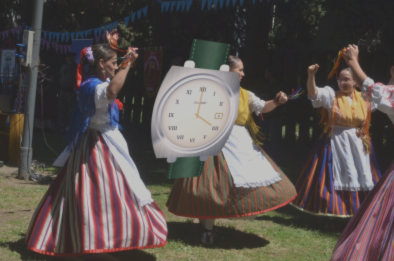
{"hour": 4, "minute": 0}
